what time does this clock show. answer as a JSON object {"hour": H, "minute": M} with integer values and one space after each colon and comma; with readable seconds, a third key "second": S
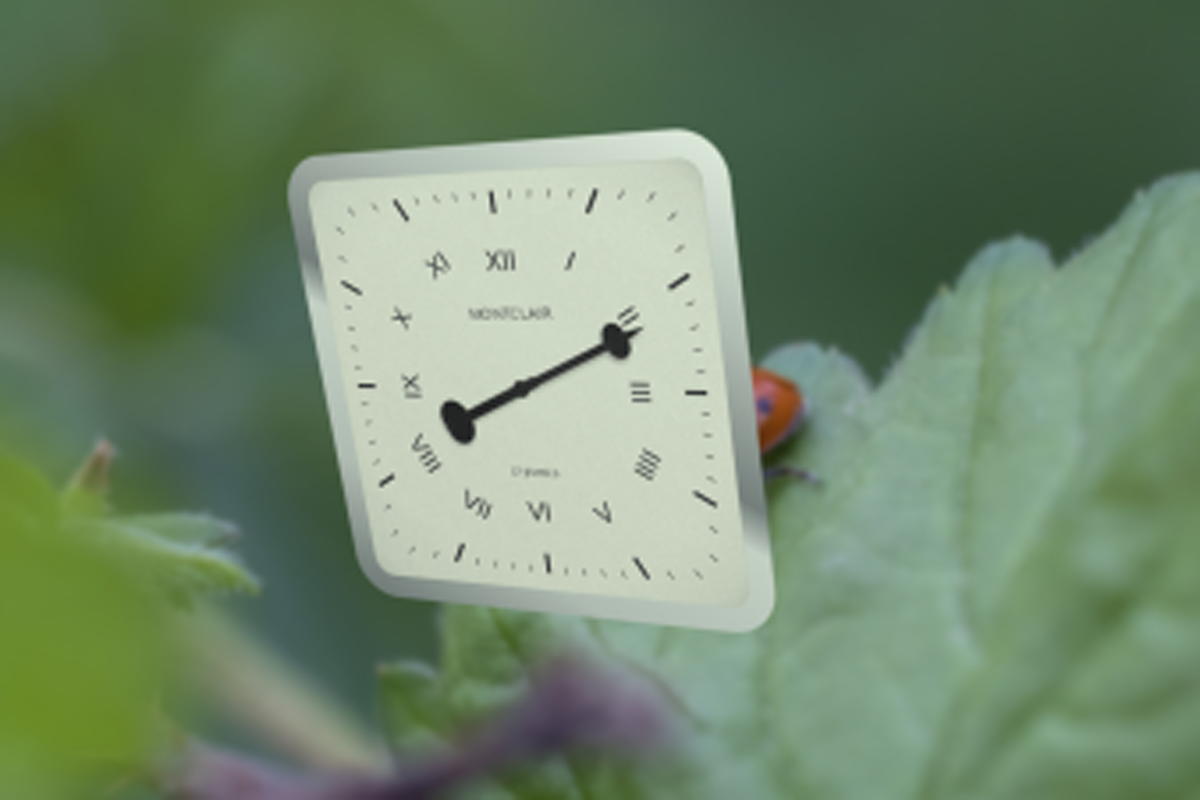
{"hour": 8, "minute": 11}
